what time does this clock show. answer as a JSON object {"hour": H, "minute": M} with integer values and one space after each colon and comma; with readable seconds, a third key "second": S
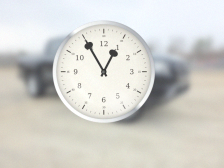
{"hour": 12, "minute": 55}
